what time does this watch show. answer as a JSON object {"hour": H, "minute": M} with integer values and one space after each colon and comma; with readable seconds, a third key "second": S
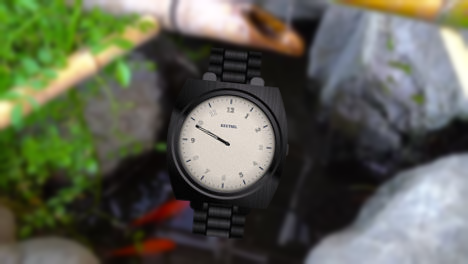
{"hour": 9, "minute": 49}
